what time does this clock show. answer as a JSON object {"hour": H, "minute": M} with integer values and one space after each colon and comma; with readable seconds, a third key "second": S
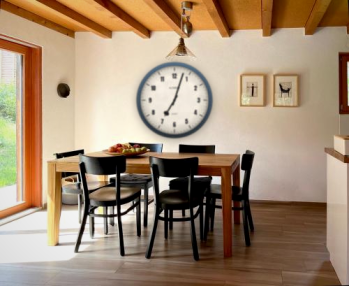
{"hour": 7, "minute": 3}
